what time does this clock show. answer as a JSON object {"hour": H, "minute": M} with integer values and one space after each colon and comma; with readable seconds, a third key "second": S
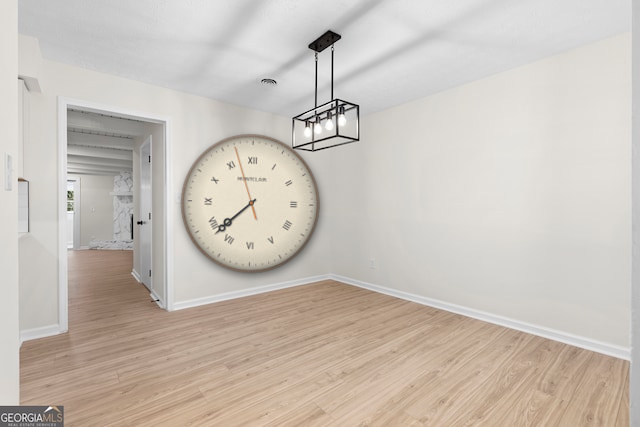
{"hour": 7, "minute": 37, "second": 57}
